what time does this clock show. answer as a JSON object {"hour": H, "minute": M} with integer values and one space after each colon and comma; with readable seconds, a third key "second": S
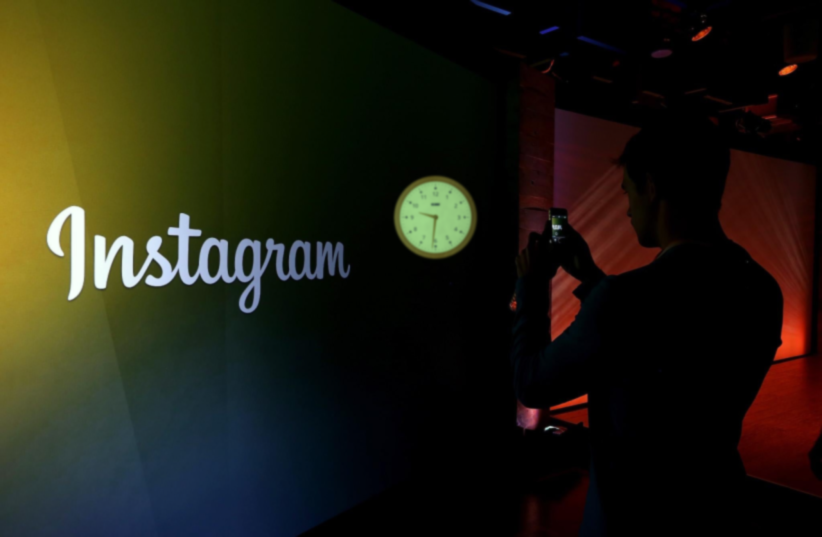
{"hour": 9, "minute": 31}
